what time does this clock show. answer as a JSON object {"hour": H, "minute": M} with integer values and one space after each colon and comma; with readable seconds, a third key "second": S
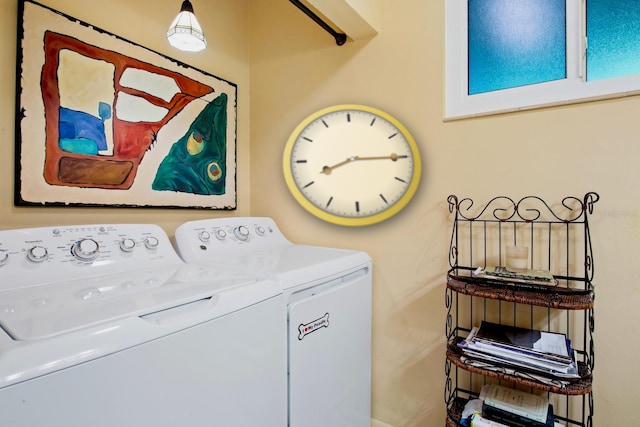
{"hour": 8, "minute": 15}
